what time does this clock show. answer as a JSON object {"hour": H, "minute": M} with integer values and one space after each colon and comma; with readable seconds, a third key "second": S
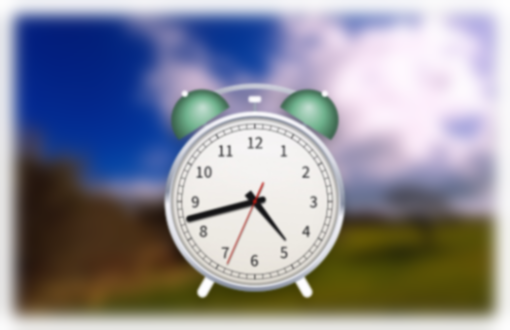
{"hour": 4, "minute": 42, "second": 34}
